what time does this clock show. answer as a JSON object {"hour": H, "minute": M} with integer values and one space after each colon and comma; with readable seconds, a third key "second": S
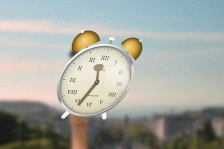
{"hour": 11, "minute": 34}
